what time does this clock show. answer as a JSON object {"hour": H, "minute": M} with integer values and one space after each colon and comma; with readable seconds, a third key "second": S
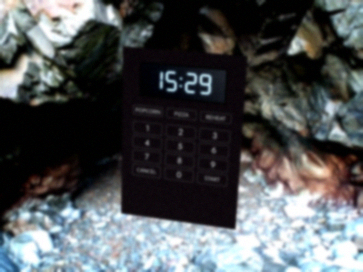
{"hour": 15, "minute": 29}
